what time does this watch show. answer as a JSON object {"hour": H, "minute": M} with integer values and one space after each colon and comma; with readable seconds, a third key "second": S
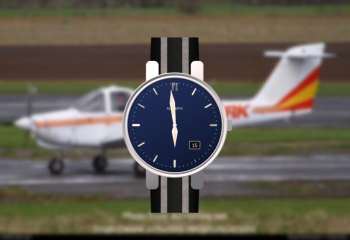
{"hour": 5, "minute": 59}
